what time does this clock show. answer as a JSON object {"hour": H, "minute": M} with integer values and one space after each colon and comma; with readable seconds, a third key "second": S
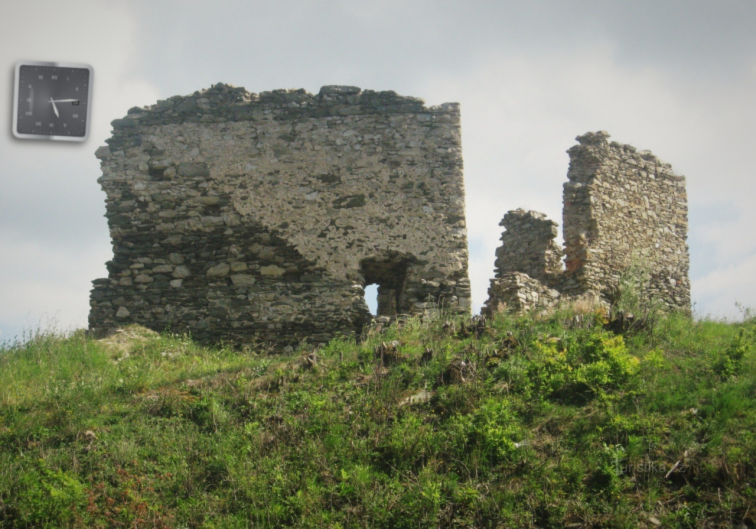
{"hour": 5, "minute": 14}
